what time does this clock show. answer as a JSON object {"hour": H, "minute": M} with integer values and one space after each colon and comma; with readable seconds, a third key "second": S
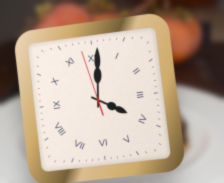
{"hour": 4, "minute": 0, "second": 58}
